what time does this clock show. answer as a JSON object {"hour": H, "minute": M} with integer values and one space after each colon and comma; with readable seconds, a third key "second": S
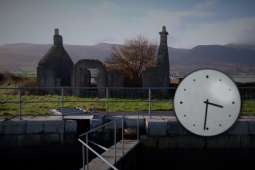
{"hour": 3, "minute": 31}
